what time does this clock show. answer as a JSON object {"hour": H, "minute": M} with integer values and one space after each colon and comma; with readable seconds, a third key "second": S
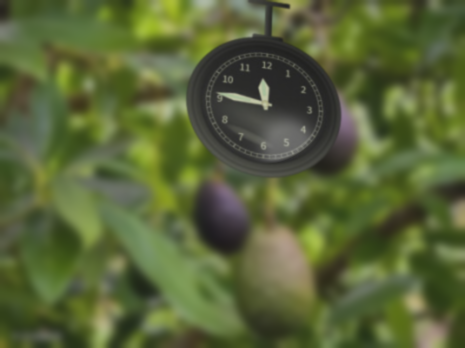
{"hour": 11, "minute": 46}
